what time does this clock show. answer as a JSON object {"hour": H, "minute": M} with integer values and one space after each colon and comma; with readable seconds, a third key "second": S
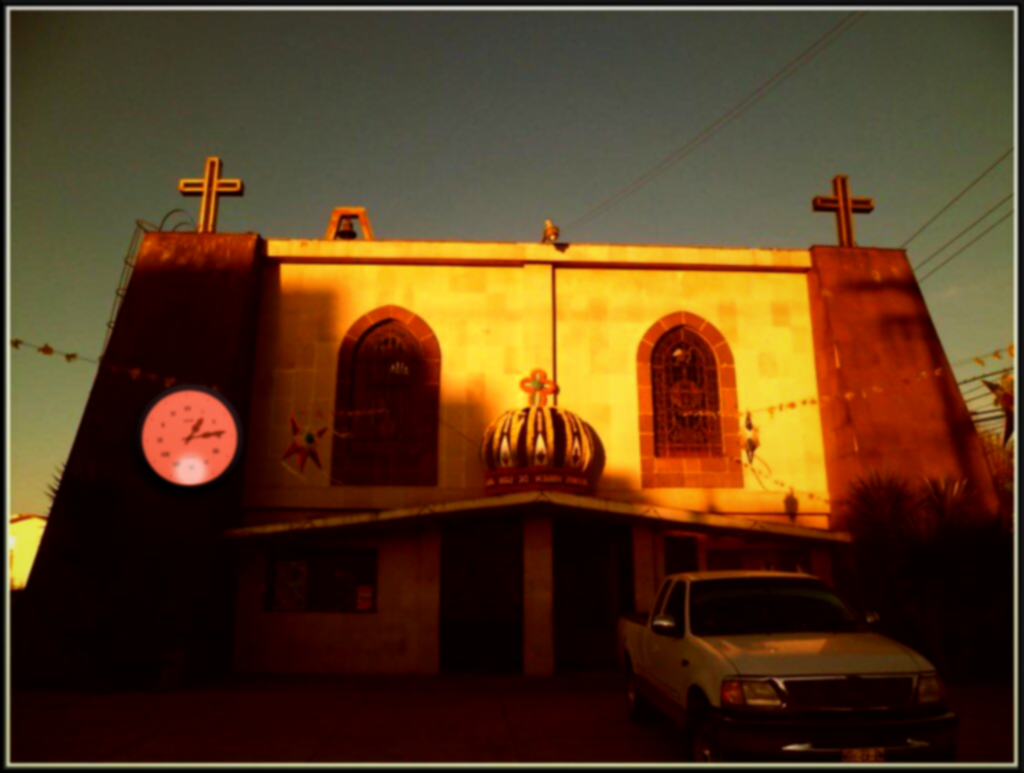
{"hour": 1, "minute": 14}
